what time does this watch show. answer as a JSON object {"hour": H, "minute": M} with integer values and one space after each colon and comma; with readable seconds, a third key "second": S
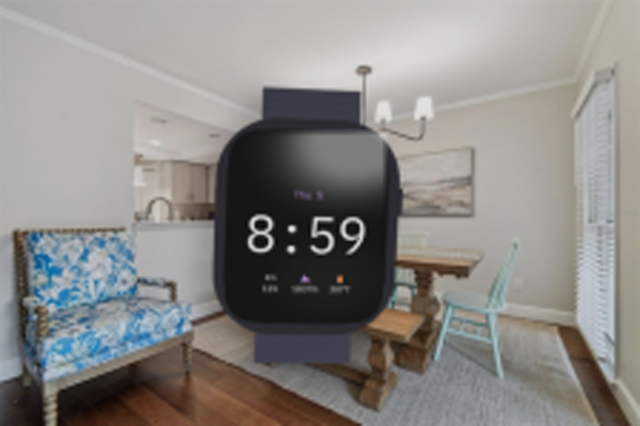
{"hour": 8, "minute": 59}
